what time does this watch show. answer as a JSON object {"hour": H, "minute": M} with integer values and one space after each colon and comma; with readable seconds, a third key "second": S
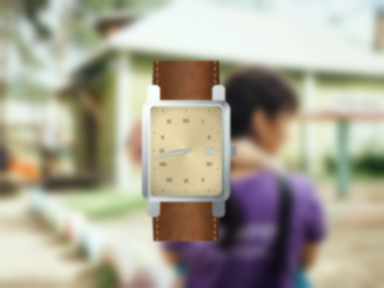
{"hour": 8, "minute": 43}
